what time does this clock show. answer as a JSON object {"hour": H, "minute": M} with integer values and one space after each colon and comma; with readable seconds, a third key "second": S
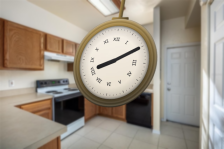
{"hour": 8, "minute": 10}
